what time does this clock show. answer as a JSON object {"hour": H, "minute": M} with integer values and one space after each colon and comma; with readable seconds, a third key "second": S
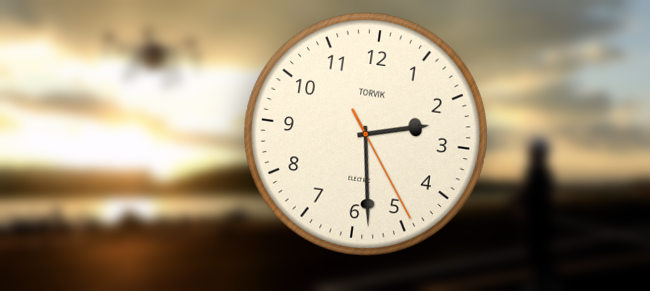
{"hour": 2, "minute": 28, "second": 24}
